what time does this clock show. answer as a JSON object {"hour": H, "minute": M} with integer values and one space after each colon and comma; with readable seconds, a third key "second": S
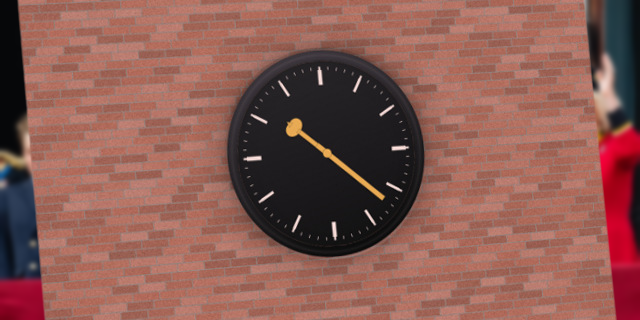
{"hour": 10, "minute": 22}
